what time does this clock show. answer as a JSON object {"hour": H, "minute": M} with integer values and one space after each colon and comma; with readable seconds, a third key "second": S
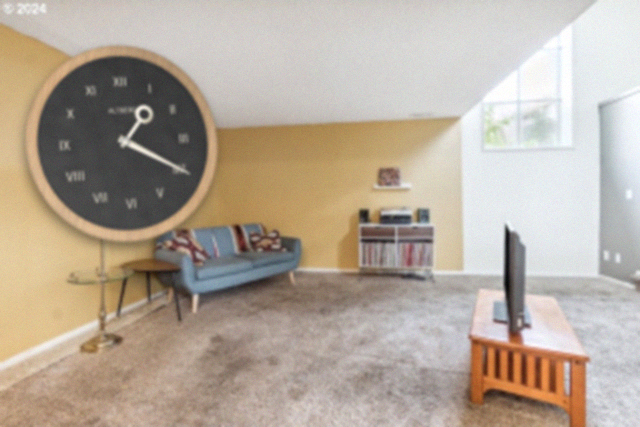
{"hour": 1, "minute": 20}
